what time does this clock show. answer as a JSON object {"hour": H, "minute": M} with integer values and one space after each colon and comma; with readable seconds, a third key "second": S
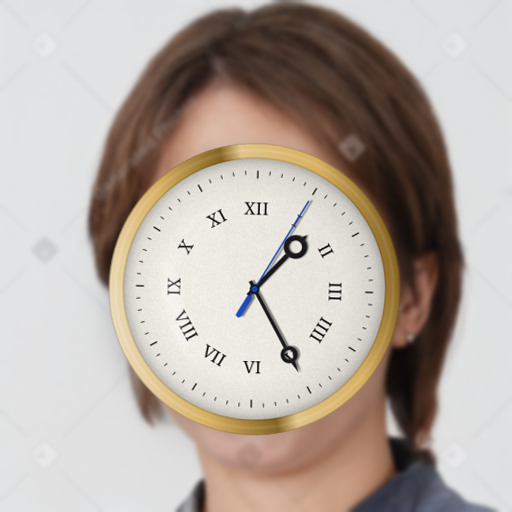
{"hour": 1, "minute": 25, "second": 5}
